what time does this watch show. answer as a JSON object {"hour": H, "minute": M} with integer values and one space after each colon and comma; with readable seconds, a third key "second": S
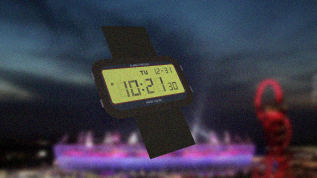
{"hour": 10, "minute": 21, "second": 30}
